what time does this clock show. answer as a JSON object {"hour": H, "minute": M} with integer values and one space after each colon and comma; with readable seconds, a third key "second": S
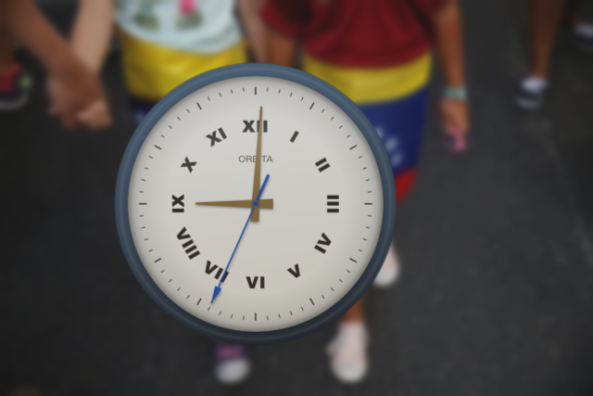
{"hour": 9, "minute": 0, "second": 34}
